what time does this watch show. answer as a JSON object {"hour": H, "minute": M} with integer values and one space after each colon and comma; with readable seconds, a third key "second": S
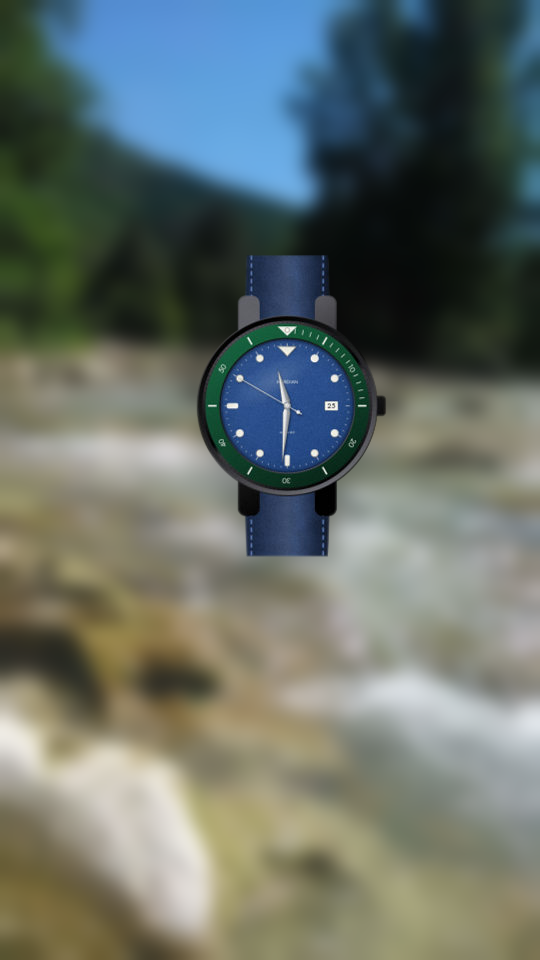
{"hour": 11, "minute": 30, "second": 50}
